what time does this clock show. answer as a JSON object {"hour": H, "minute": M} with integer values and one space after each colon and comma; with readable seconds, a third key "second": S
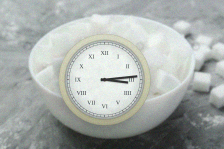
{"hour": 3, "minute": 14}
